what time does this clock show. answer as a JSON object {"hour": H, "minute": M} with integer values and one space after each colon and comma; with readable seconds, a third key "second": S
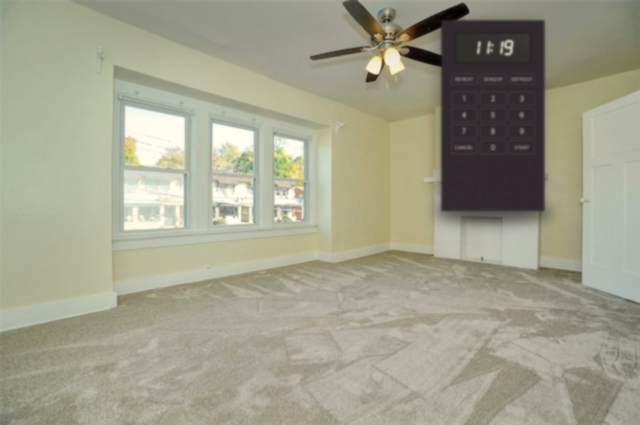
{"hour": 11, "minute": 19}
